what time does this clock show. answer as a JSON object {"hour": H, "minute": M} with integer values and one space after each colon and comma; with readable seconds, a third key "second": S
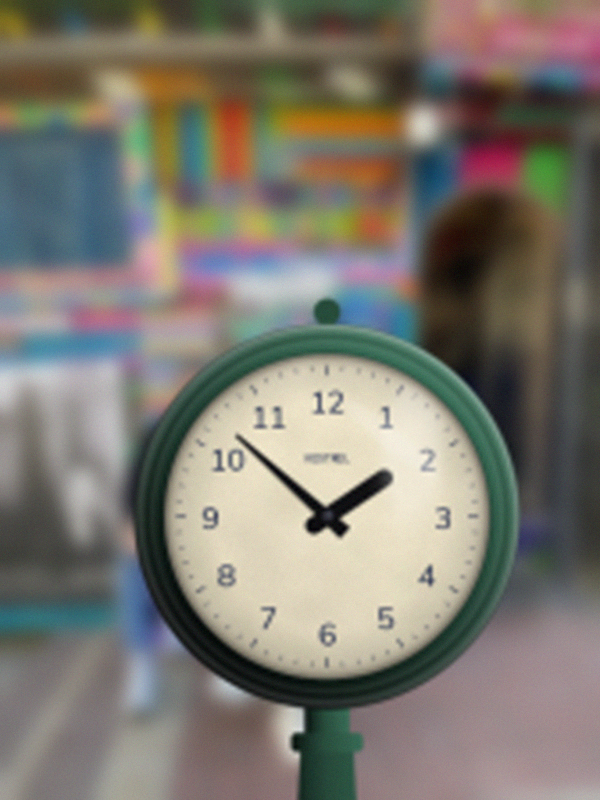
{"hour": 1, "minute": 52}
